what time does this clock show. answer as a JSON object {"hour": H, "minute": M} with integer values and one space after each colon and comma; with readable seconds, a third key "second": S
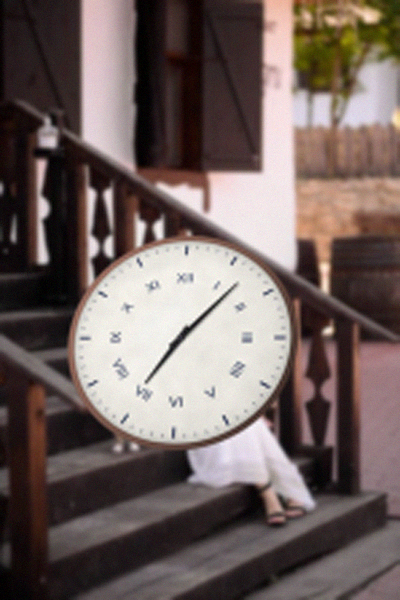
{"hour": 7, "minute": 7}
